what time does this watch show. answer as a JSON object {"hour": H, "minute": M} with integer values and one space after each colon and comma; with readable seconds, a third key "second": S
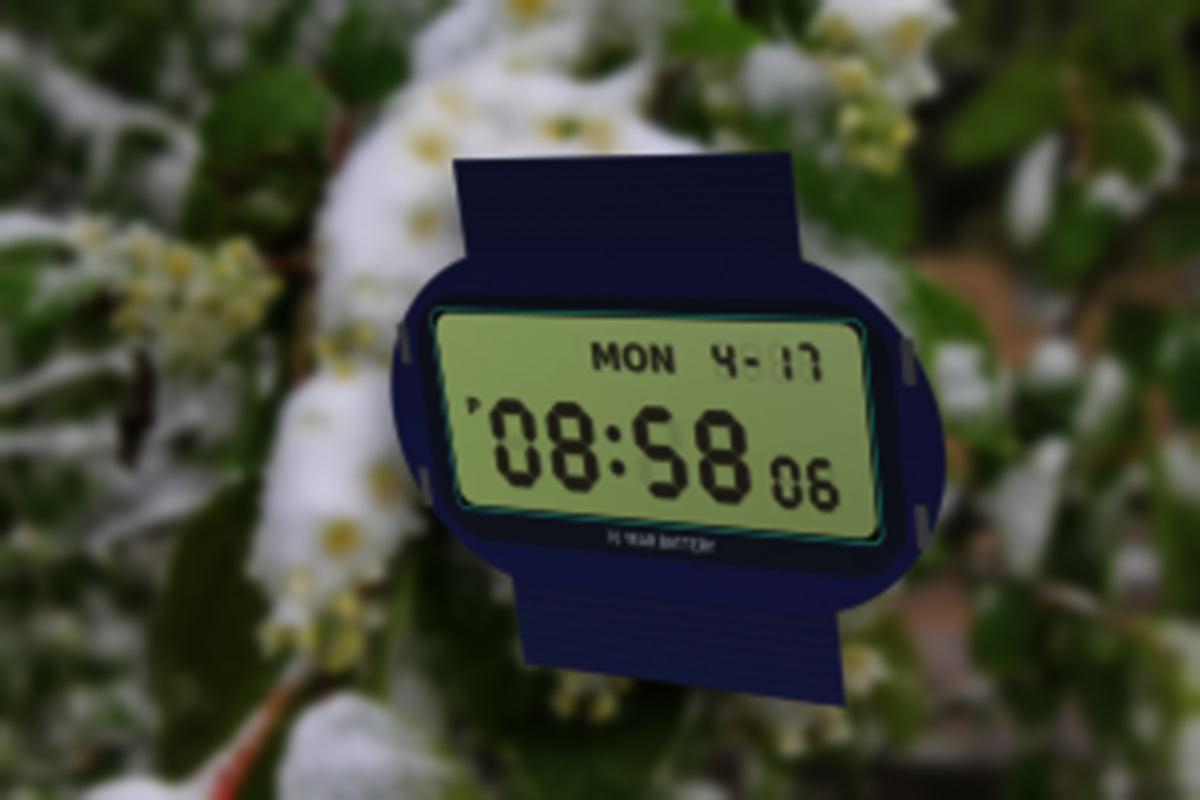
{"hour": 8, "minute": 58, "second": 6}
